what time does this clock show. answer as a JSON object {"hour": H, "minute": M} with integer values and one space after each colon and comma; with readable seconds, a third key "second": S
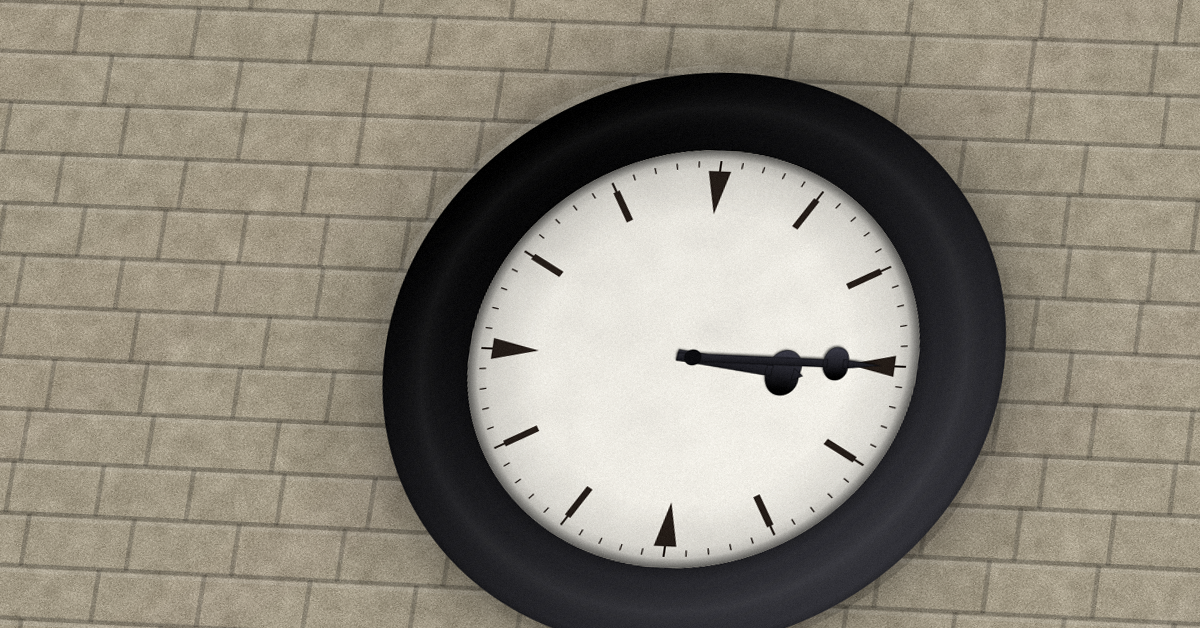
{"hour": 3, "minute": 15}
